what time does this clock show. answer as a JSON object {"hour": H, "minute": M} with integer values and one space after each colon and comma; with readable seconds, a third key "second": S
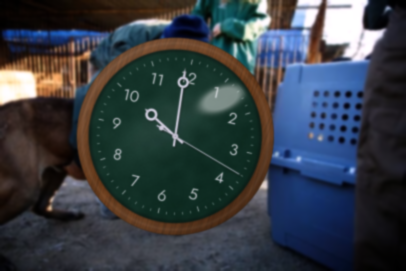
{"hour": 9, "minute": 59, "second": 18}
